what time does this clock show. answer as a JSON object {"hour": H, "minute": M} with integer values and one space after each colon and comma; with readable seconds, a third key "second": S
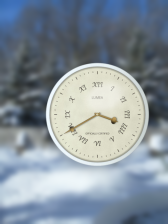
{"hour": 3, "minute": 40}
